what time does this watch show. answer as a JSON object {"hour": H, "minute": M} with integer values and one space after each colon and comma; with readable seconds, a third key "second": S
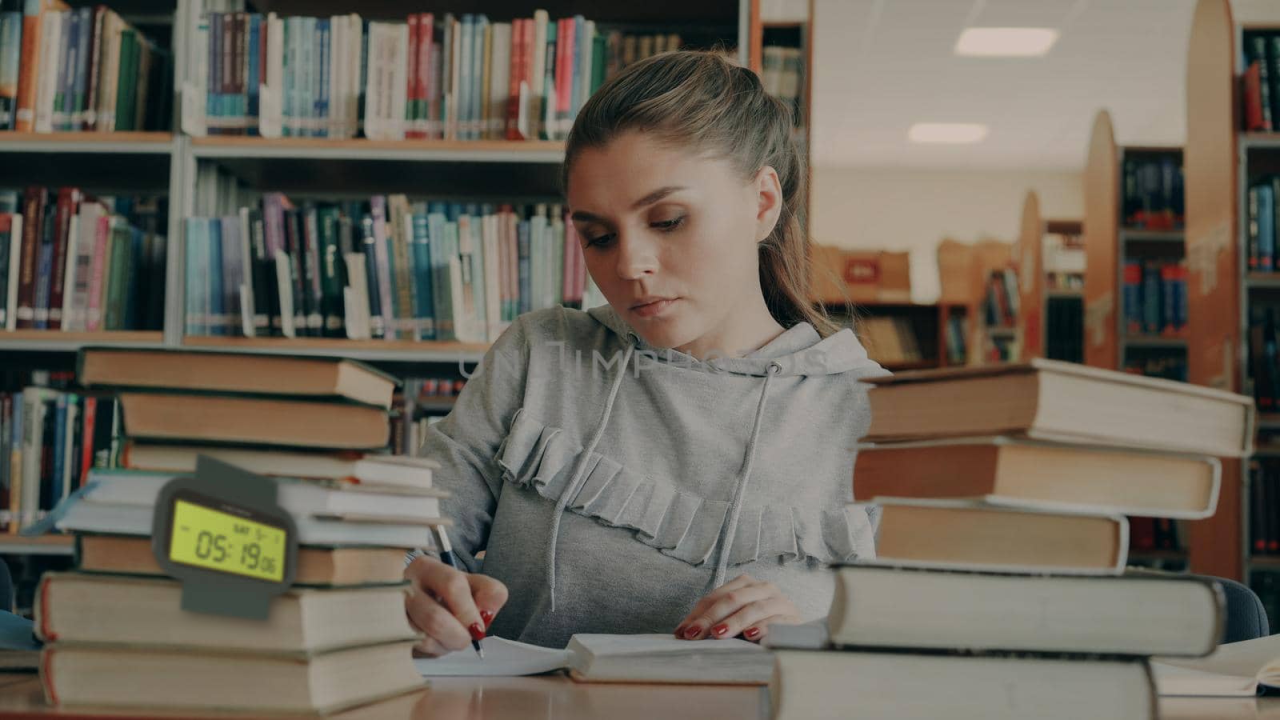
{"hour": 5, "minute": 19}
